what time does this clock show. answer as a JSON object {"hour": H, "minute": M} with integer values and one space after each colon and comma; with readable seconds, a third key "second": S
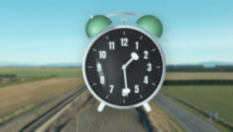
{"hour": 1, "minute": 29}
